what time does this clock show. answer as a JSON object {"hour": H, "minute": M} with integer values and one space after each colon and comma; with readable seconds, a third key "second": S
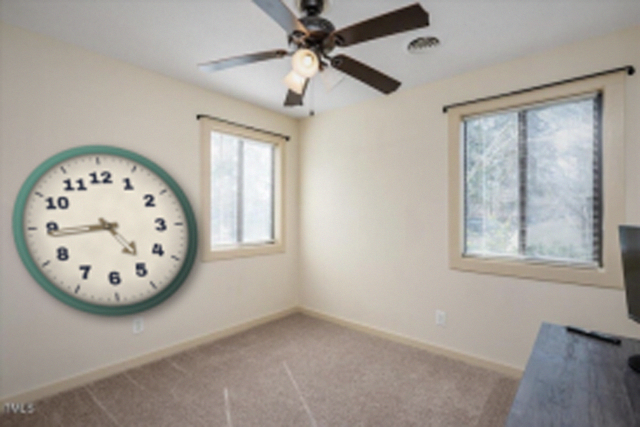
{"hour": 4, "minute": 44}
